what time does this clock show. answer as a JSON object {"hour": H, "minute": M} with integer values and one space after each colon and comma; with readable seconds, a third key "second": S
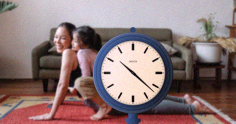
{"hour": 10, "minute": 22}
